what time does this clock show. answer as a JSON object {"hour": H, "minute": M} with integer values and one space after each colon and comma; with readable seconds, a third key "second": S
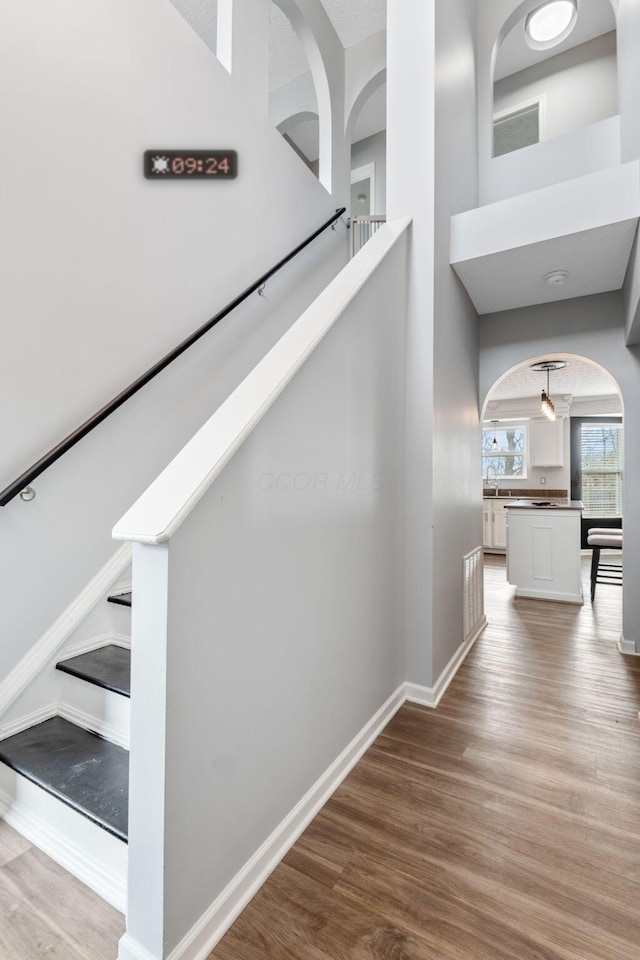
{"hour": 9, "minute": 24}
